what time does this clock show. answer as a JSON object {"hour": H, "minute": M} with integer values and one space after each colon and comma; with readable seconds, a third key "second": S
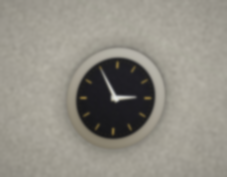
{"hour": 2, "minute": 55}
